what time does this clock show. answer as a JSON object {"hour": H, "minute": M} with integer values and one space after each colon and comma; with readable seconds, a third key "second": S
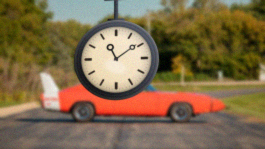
{"hour": 11, "minute": 9}
